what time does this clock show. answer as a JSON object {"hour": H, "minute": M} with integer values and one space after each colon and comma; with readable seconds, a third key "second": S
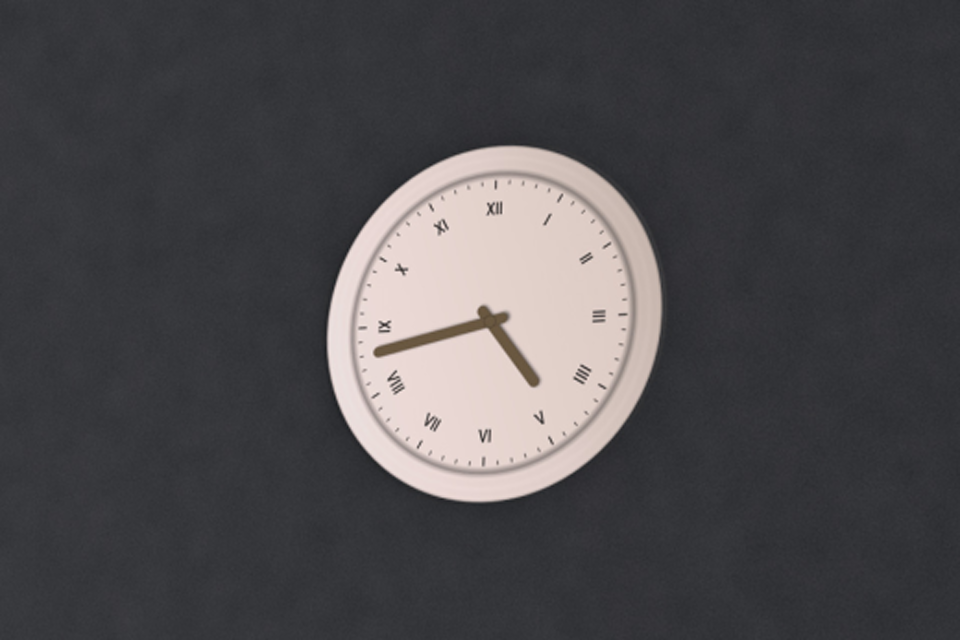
{"hour": 4, "minute": 43}
